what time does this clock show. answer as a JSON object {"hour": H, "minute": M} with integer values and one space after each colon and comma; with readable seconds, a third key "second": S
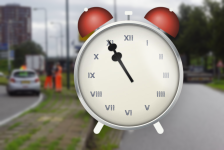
{"hour": 10, "minute": 55}
